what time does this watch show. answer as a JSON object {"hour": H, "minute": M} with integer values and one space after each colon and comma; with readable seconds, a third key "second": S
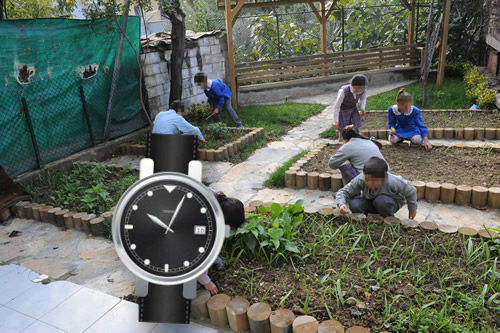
{"hour": 10, "minute": 4}
